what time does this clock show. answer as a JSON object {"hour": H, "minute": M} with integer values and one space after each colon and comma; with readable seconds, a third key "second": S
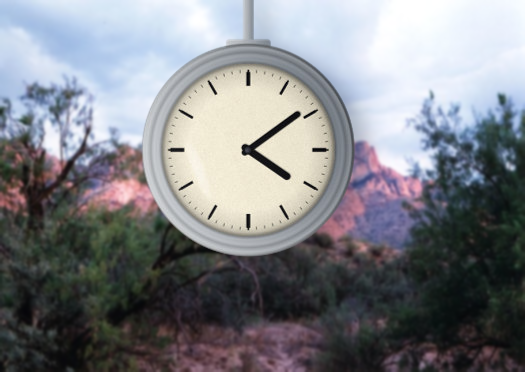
{"hour": 4, "minute": 9}
